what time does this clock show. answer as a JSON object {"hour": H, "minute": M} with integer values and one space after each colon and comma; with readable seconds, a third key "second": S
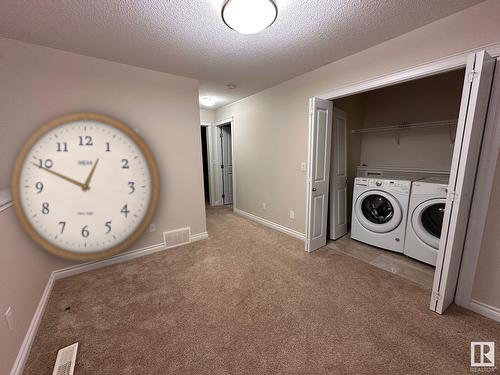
{"hour": 12, "minute": 49}
